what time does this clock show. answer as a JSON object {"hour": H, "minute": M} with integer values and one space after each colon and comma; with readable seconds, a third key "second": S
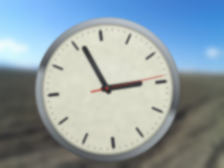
{"hour": 2, "minute": 56, "second": 14}
